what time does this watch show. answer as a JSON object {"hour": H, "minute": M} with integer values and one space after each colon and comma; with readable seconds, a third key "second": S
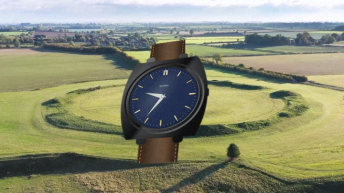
{"hour": 9, "minute": 36}
